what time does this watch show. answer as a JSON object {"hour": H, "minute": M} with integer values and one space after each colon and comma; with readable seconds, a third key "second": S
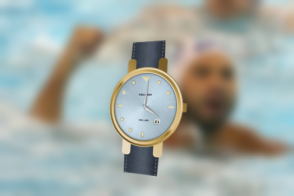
{"hour": 4, "minute": 1}
